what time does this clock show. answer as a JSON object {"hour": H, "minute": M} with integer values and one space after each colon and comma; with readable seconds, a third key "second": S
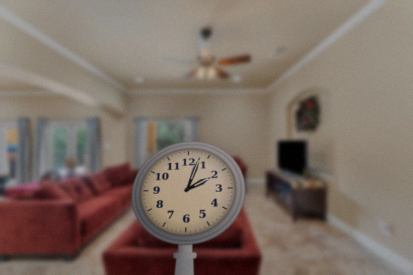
{"hour": 2, "minute": 3}
